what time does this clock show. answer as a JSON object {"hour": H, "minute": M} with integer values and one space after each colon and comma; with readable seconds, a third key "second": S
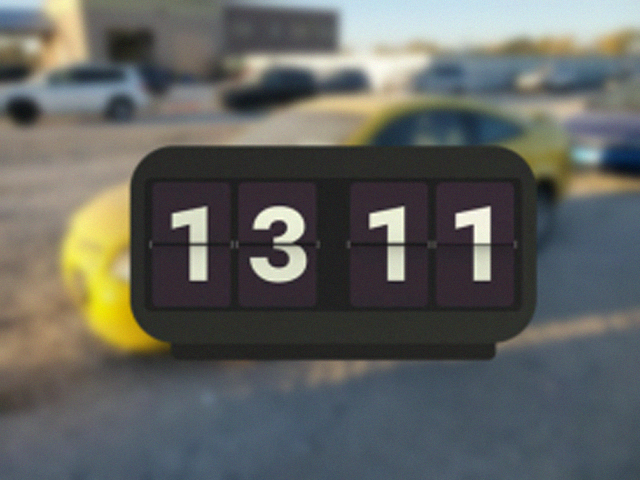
{"hour": 13, "minute": 11}
